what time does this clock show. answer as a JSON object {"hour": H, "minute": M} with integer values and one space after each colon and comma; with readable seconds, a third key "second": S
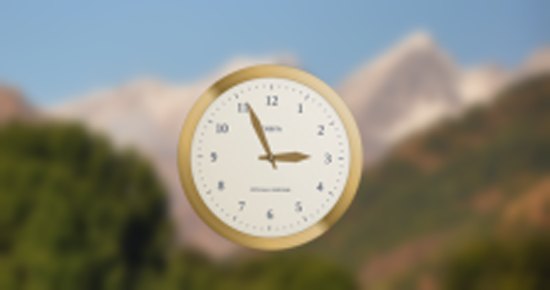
{"hour": 2, "minute": 56}
